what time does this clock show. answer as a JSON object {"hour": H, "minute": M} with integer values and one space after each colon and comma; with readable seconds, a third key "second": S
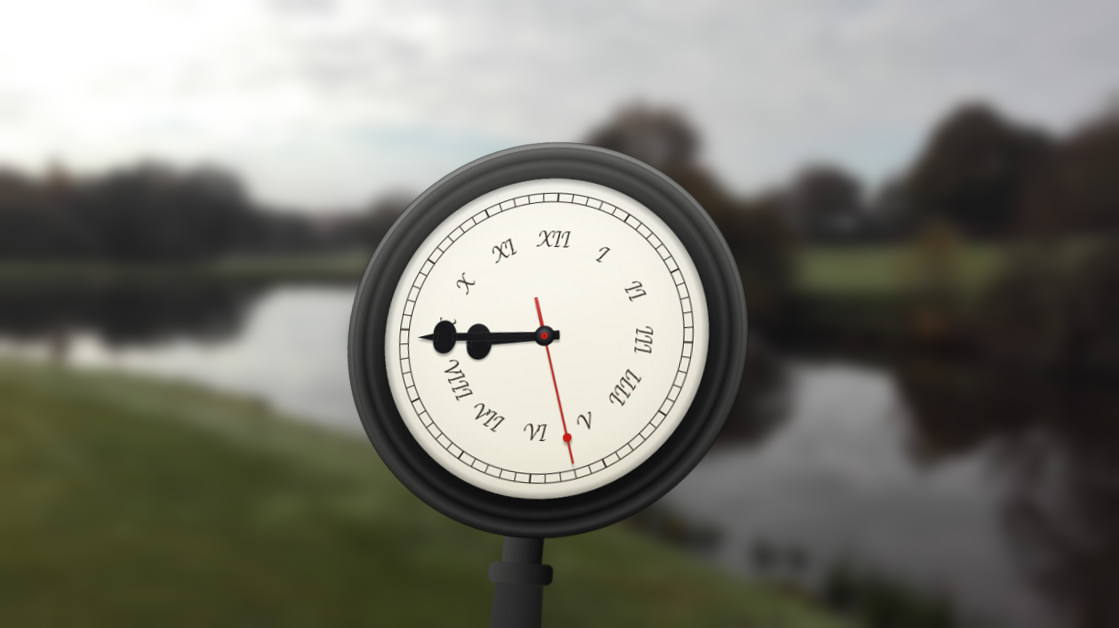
{"hour": 8, "minute": 44, "second": 27}
